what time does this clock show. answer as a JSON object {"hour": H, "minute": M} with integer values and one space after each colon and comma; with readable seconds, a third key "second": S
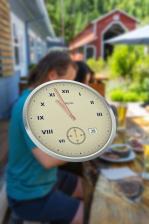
{"hour": 10, "minute": 57}
